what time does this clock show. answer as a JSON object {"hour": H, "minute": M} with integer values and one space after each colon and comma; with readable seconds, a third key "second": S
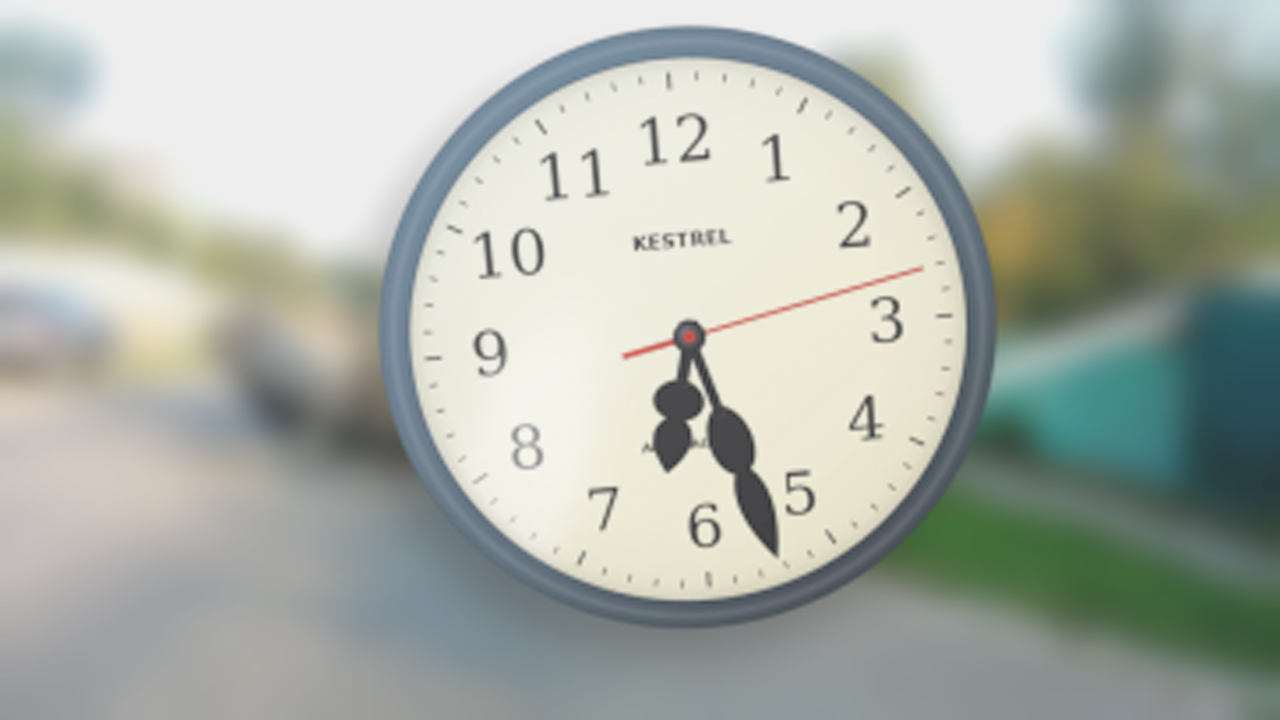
{"hour": 6, "minute": 27, "second": 13}
